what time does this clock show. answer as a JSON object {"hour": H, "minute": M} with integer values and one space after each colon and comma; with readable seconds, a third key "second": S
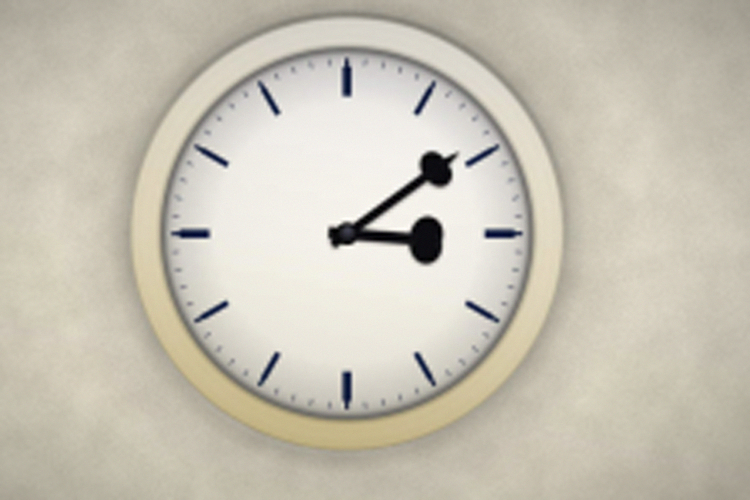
{"hour": 3, "minute": 9}
